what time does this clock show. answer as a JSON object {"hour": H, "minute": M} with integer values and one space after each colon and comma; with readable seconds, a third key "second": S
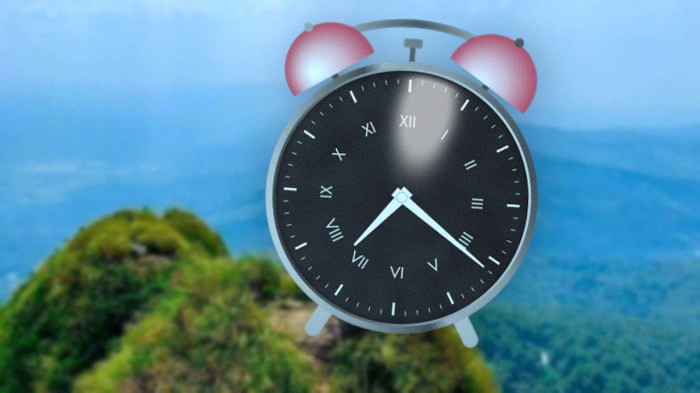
{"hour": 7, "minute": 21}
